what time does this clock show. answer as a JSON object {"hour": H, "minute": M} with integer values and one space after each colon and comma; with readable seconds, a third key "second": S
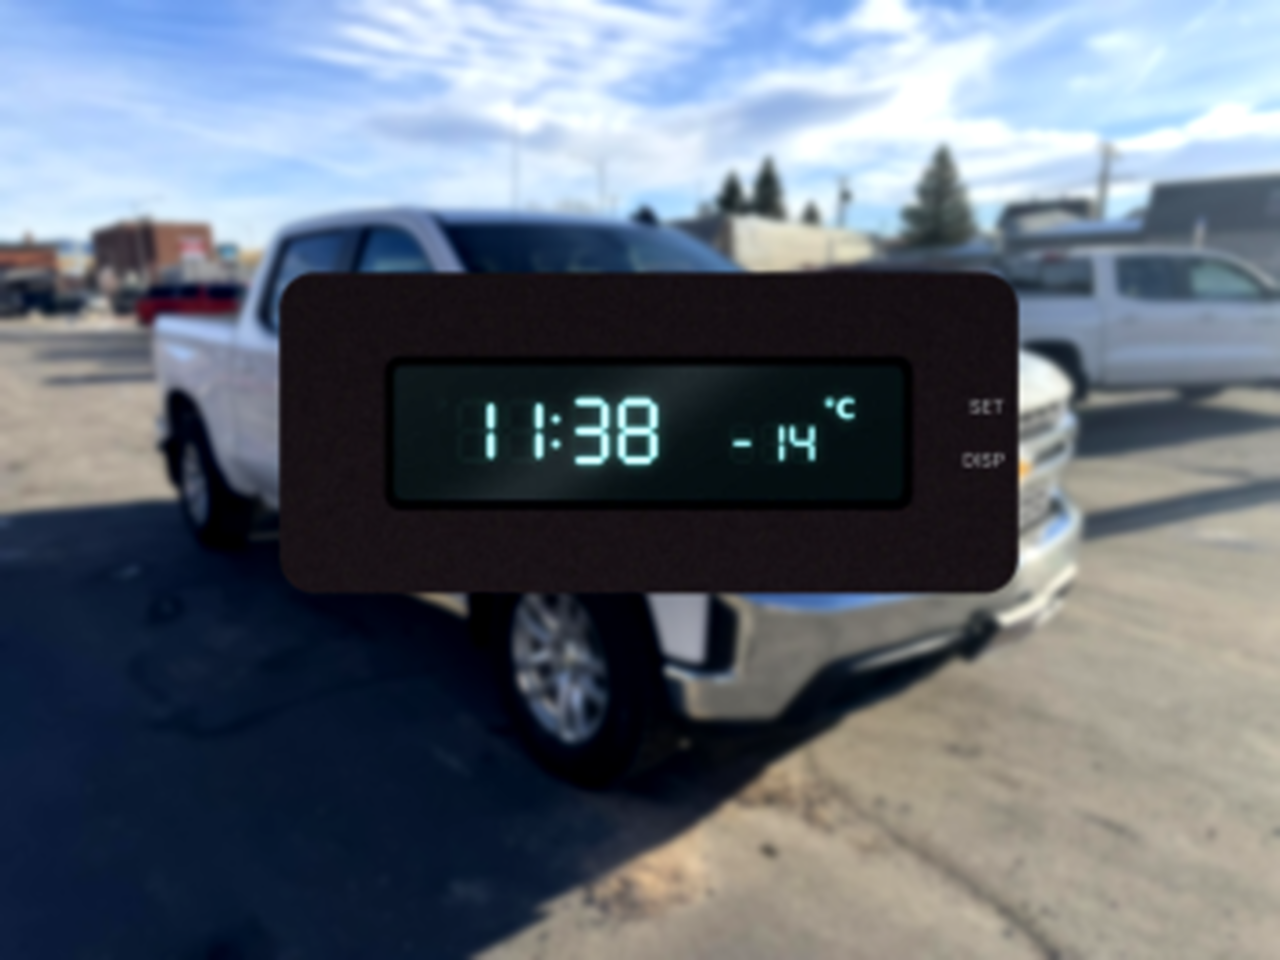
{"hour": 11, "minute": 38}
